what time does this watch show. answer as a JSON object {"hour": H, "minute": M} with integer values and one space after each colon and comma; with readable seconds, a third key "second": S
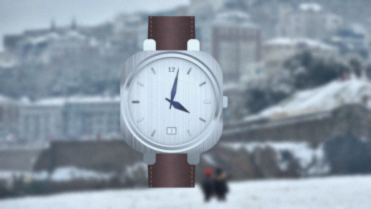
{"hour": 4, "minute": 2}
